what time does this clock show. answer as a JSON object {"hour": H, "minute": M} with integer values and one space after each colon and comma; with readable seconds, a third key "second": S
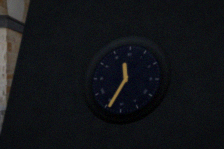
{"hour": 11, "minute": 34}
